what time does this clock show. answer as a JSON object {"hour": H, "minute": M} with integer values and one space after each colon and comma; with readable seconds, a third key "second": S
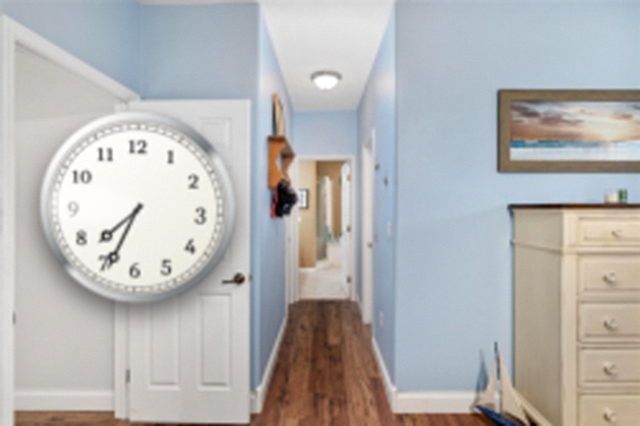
{"hour": 7, "minute": 34}
